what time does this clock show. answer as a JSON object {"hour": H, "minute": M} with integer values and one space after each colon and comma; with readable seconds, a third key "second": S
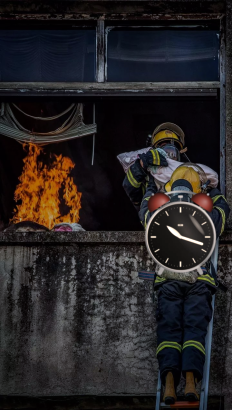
{"hour": 10, "minute": 18}
